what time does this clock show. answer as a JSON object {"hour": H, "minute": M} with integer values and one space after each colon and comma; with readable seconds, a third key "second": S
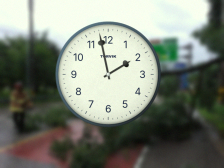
{"hour": 1, "minute": 58}
